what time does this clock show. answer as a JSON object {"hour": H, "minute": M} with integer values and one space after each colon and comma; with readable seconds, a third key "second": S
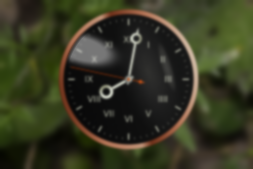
{"hour": 8, "minute": 1, "second": 47}
